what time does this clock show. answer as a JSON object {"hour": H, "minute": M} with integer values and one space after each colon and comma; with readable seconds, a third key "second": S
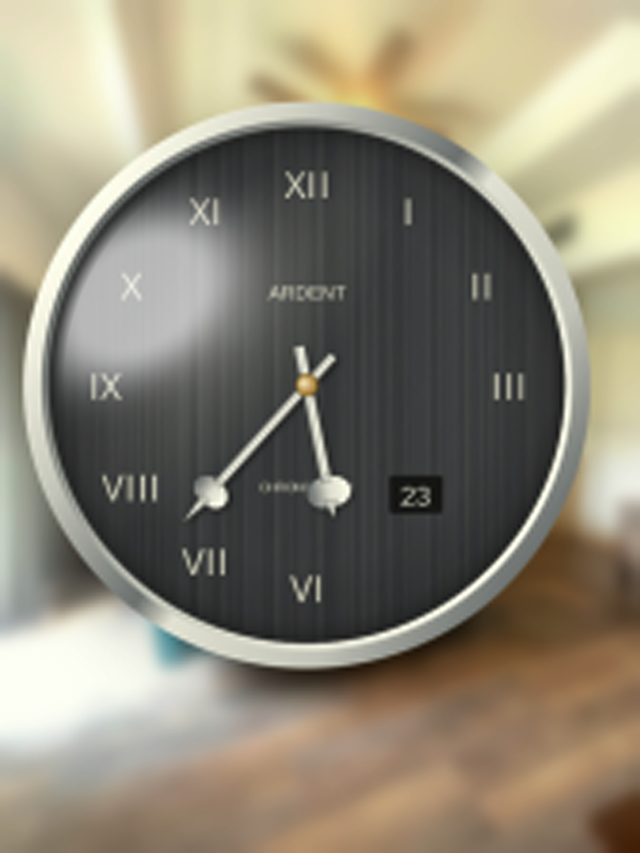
{"hour": 5, "minute": 37}
